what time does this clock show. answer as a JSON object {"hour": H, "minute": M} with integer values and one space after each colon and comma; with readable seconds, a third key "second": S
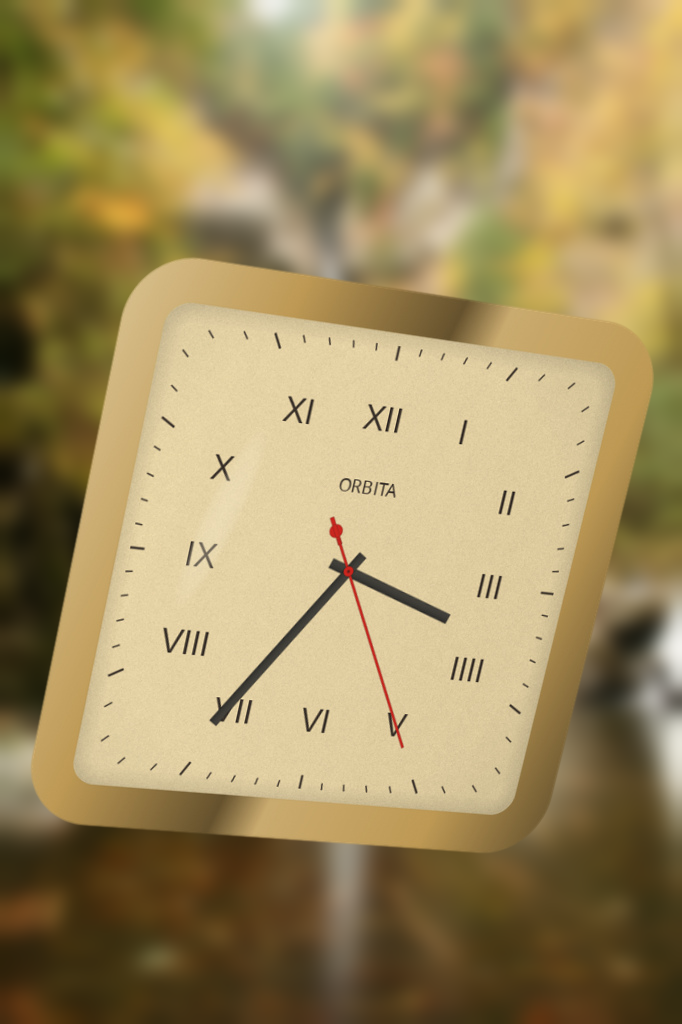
{"hour": 3, "minute": 35, "second": 25}
